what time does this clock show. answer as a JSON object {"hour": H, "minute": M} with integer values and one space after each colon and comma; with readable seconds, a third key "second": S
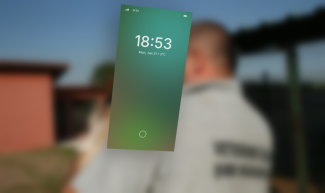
{"hour": 18, "minute": 53}
